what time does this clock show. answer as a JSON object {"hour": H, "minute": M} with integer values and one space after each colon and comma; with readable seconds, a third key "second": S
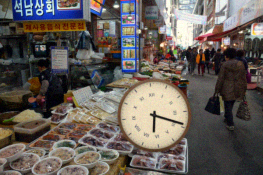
{"hour": 6, "minute": 19}
